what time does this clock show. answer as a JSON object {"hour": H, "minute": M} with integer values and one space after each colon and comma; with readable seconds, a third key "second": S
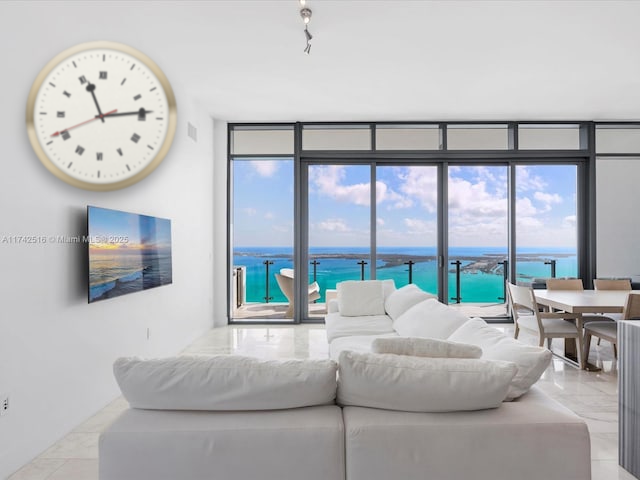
{"hour": 11, "minute": 13, "second": 41}
